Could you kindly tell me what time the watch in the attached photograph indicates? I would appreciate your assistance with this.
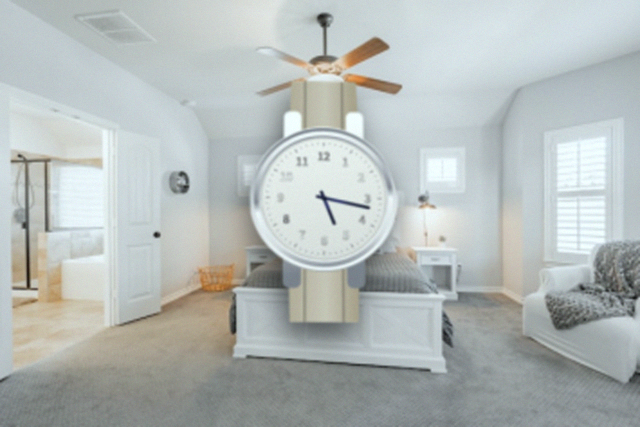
5:17
